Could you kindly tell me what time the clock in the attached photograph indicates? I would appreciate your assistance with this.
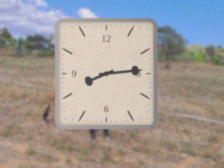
8:14
